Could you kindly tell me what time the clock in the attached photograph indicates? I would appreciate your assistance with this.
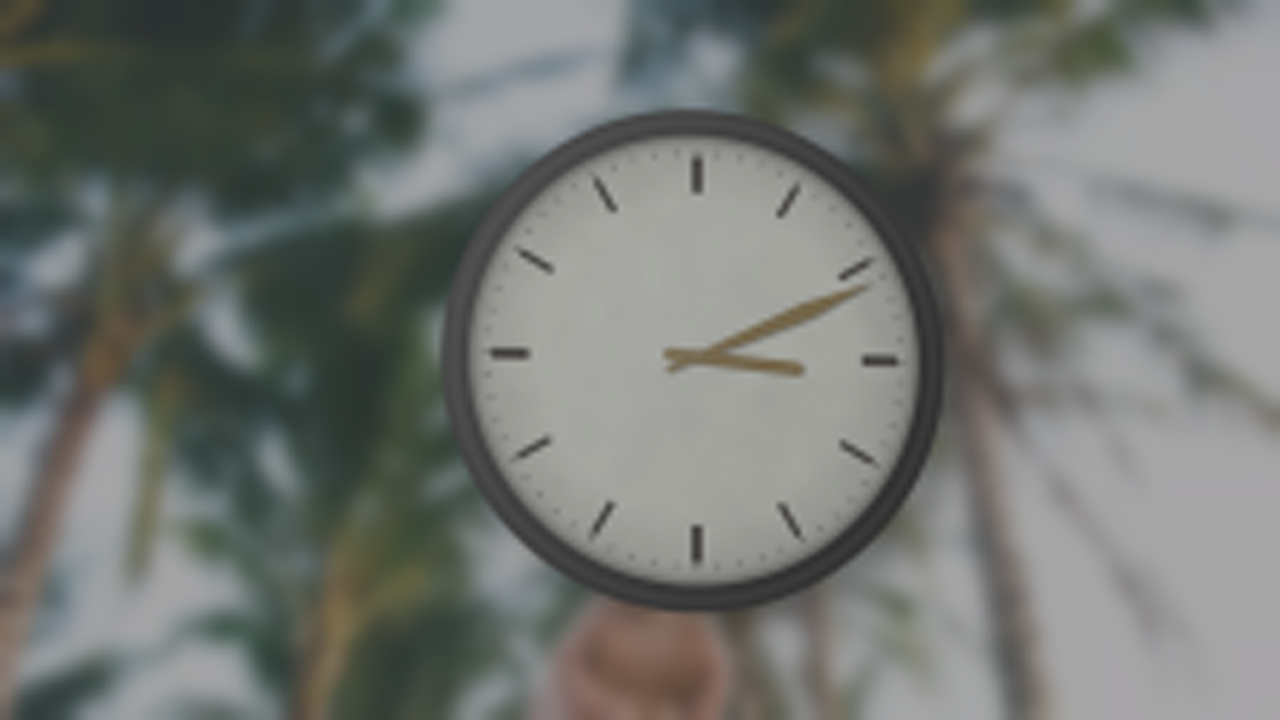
3:11
